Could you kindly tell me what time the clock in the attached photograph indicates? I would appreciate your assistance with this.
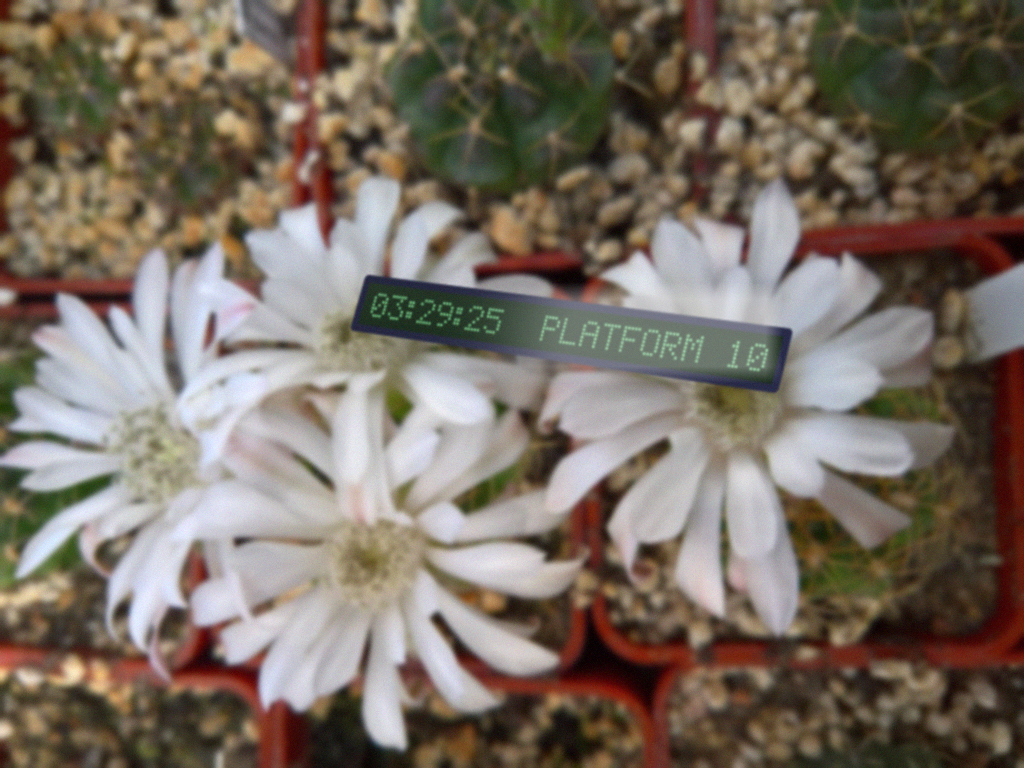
3:29:25
